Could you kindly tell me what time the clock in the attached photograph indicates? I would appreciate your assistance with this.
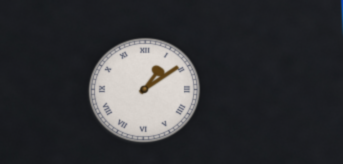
1:09
